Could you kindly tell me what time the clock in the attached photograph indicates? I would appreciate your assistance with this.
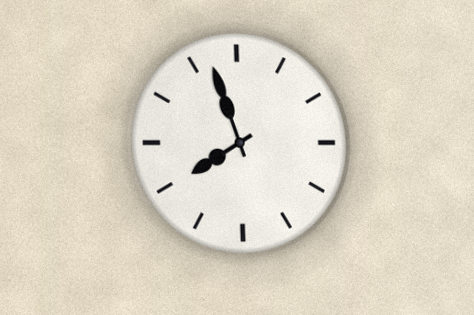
7:57
